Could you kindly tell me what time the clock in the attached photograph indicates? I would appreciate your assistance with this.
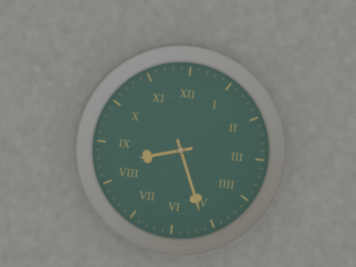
8:26
